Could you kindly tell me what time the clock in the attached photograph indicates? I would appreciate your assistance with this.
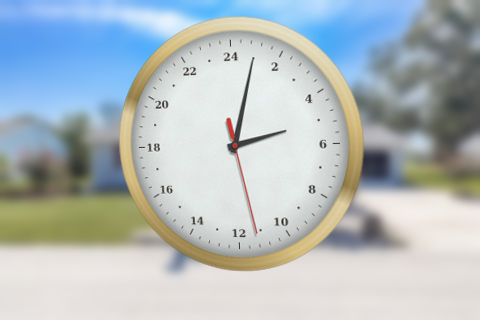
5:02:28
